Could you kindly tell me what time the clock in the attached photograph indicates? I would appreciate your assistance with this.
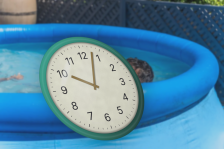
10:03
